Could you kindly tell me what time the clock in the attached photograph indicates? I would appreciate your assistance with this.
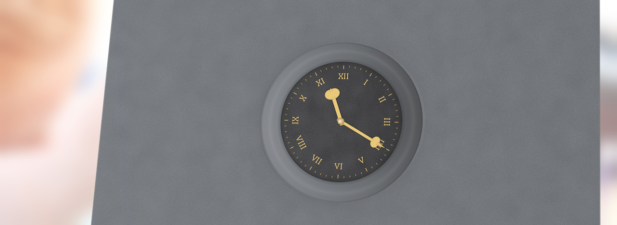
11:20
